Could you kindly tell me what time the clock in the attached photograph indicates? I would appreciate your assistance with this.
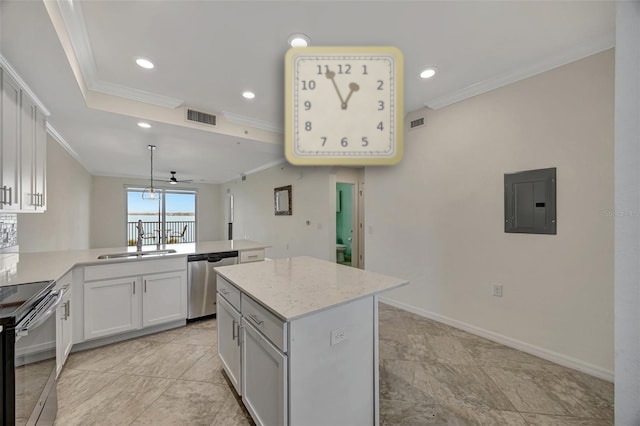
12:56
